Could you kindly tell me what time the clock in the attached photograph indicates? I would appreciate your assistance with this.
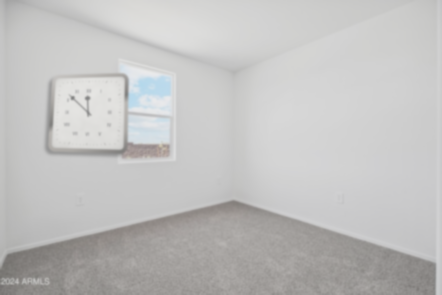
11:52
